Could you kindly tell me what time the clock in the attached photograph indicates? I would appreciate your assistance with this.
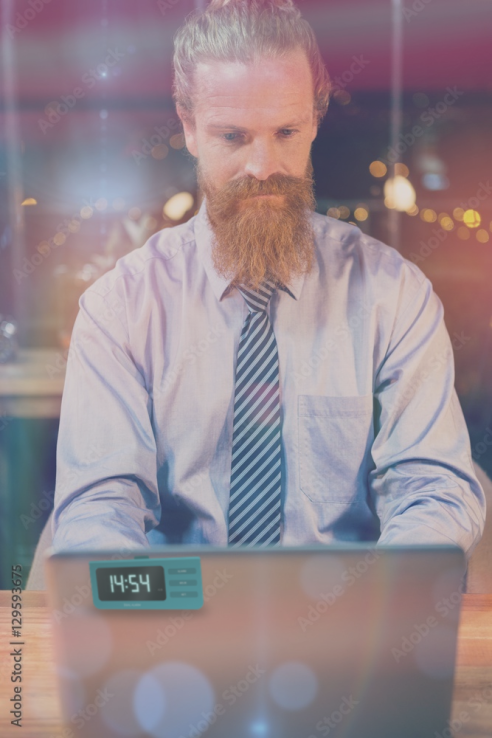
14:54
